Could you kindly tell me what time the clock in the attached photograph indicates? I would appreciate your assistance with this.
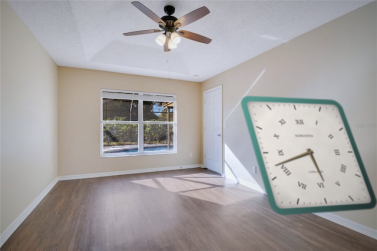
5:42
